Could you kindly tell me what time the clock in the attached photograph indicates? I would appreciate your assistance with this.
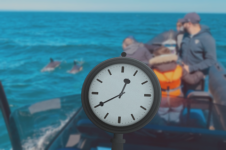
12:40
